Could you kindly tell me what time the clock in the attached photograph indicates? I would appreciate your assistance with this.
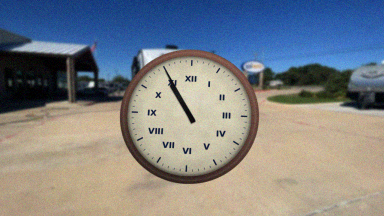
10:55
